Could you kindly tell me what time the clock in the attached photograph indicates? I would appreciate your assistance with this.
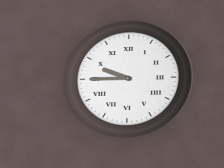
9:45
